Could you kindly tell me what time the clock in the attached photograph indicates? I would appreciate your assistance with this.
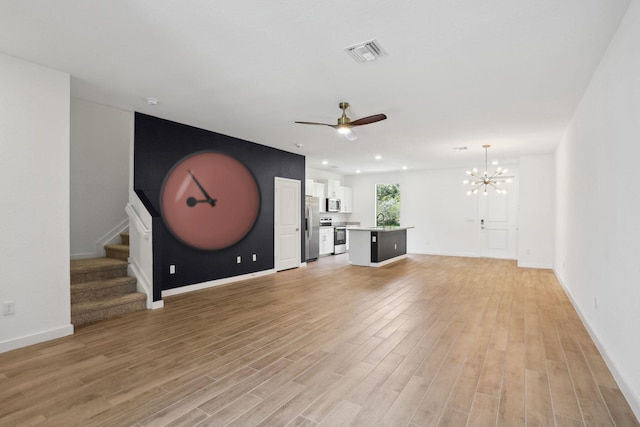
8:54
